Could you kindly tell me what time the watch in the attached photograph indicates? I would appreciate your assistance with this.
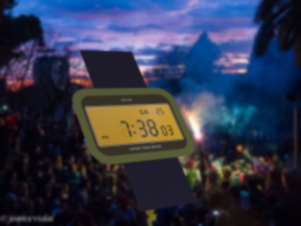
7:38:03
